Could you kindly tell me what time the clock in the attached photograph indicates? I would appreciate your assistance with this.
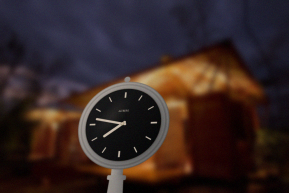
7:47
